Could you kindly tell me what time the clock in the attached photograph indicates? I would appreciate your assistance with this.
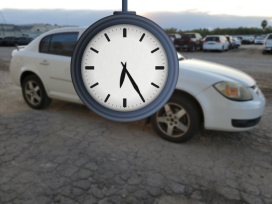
6:25
